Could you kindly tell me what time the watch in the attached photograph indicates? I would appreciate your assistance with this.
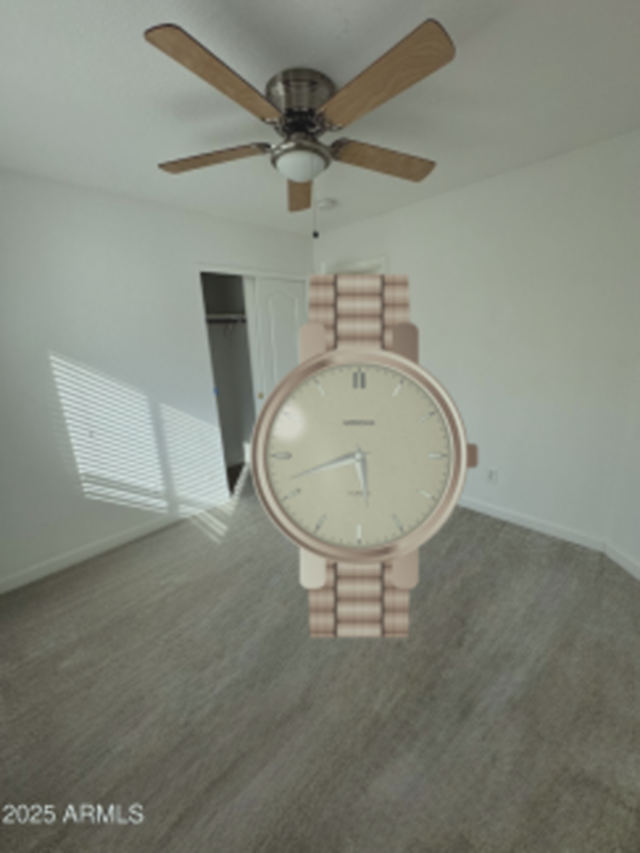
5:42
